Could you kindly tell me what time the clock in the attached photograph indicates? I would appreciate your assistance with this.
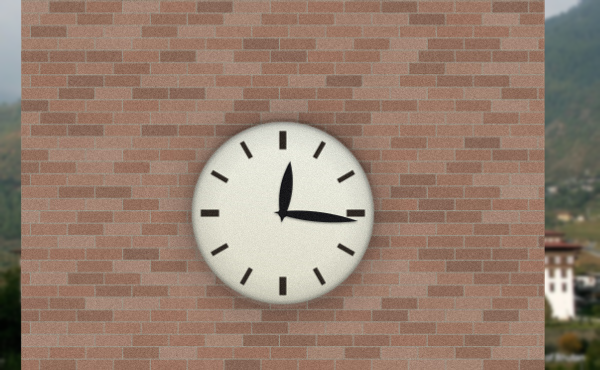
12:16
